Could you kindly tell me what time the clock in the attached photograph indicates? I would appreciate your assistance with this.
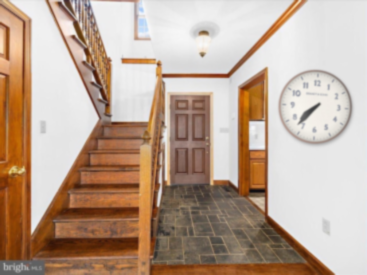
7:37
